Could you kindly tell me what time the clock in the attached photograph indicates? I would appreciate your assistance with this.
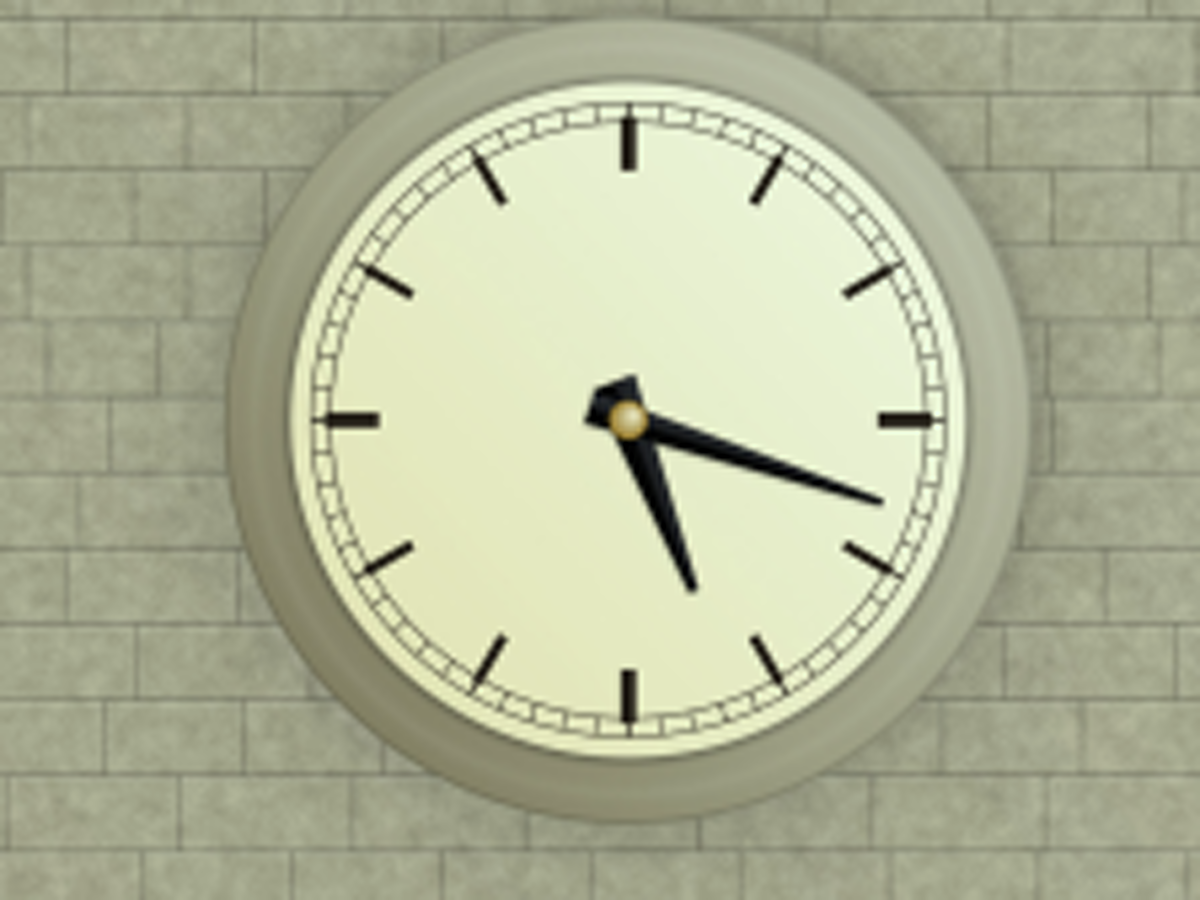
5:18
